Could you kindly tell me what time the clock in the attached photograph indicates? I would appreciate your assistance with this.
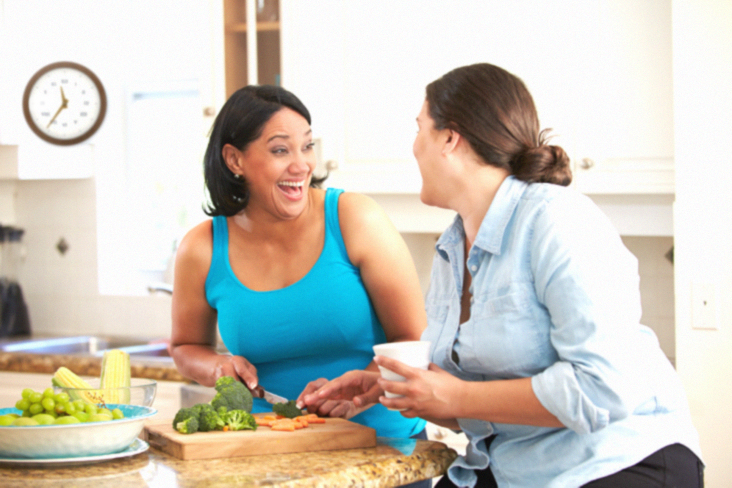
11:36
